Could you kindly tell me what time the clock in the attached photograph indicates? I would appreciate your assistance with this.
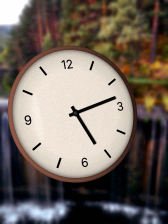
5:13
